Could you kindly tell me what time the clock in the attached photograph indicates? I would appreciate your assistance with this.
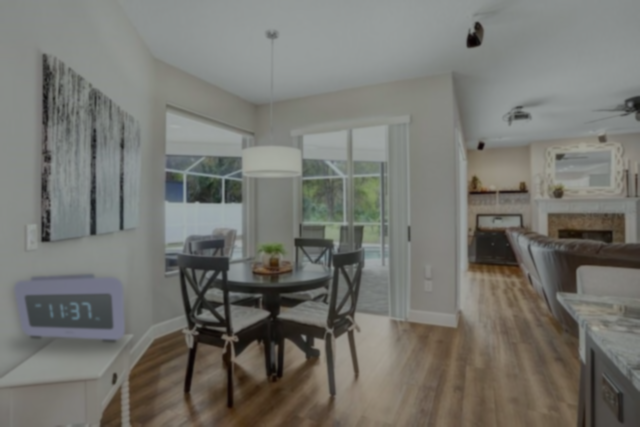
11:37
